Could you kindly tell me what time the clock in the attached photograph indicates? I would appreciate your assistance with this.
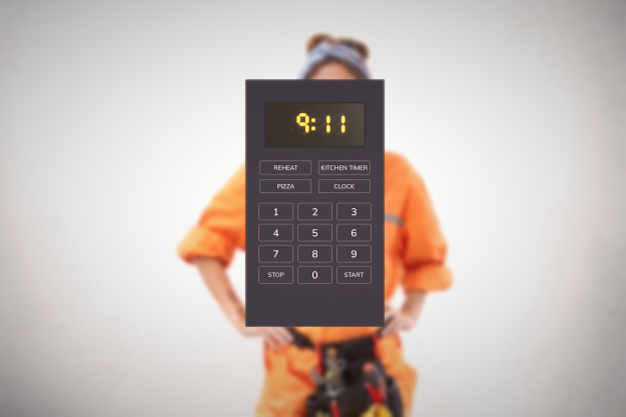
9:11
